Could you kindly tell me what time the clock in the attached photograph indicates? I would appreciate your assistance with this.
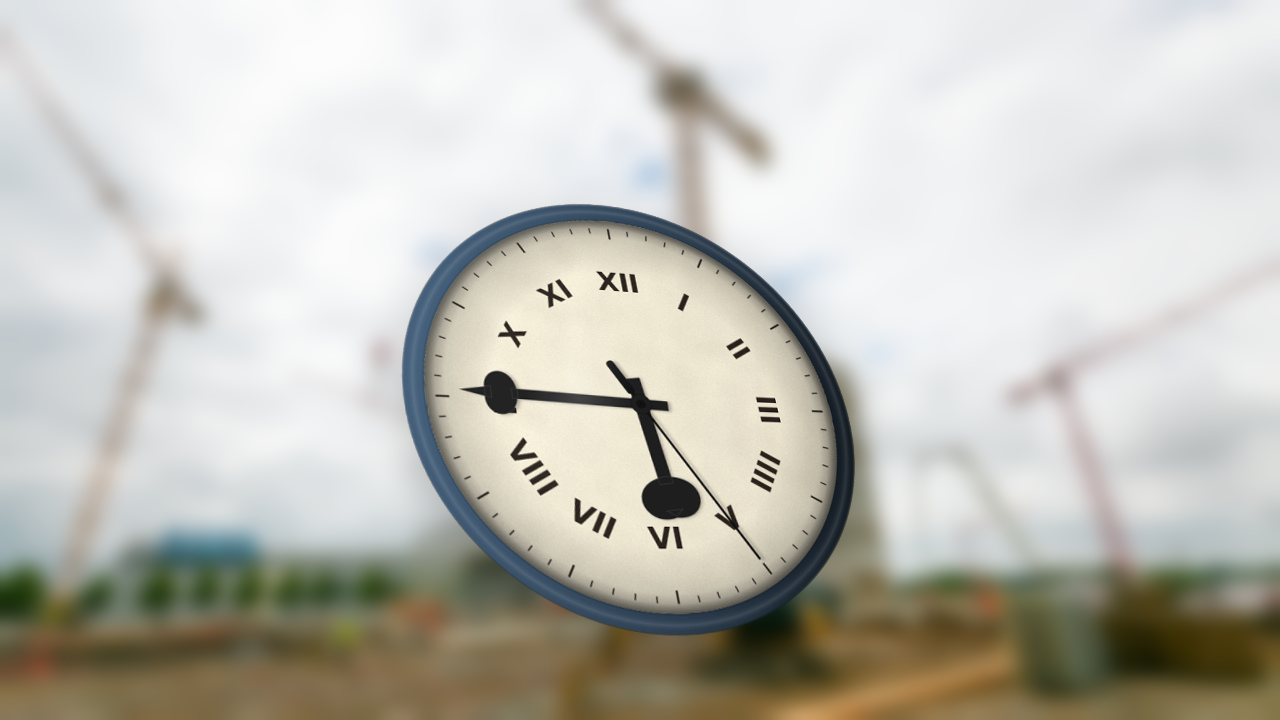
5:45:25
